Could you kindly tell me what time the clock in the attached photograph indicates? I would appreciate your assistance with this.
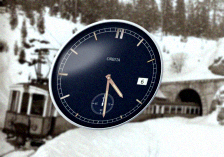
4:29
